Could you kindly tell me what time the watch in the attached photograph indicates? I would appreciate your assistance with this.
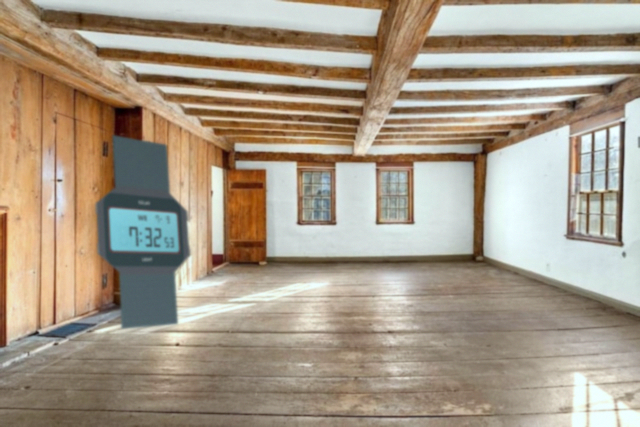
7:32
